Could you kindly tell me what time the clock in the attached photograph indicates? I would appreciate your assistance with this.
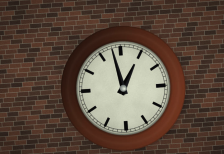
12:58
